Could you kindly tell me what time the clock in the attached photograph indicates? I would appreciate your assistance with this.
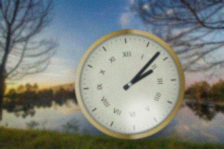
2:08
